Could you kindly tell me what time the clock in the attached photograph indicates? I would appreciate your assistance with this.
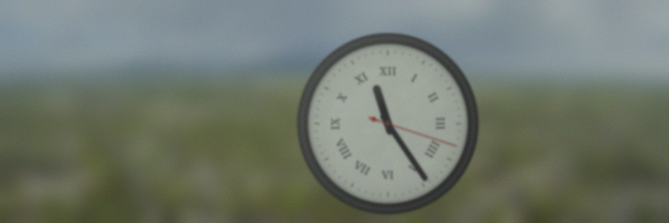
11:24:18
